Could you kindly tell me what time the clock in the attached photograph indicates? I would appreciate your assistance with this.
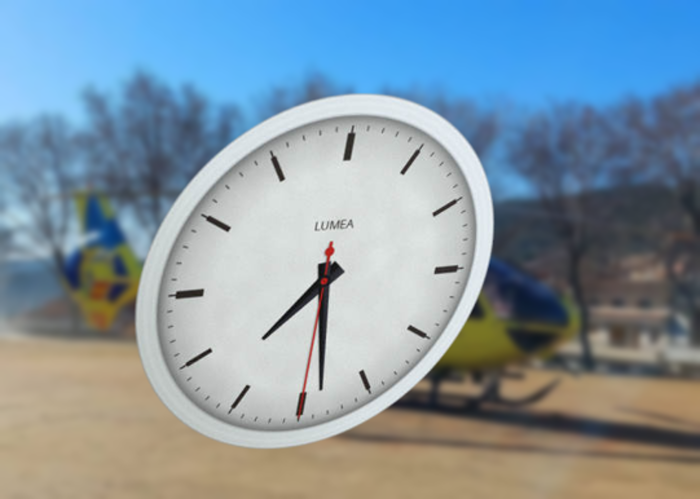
7:28:30
